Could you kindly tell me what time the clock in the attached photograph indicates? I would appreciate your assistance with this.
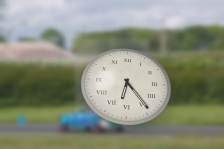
6:24
